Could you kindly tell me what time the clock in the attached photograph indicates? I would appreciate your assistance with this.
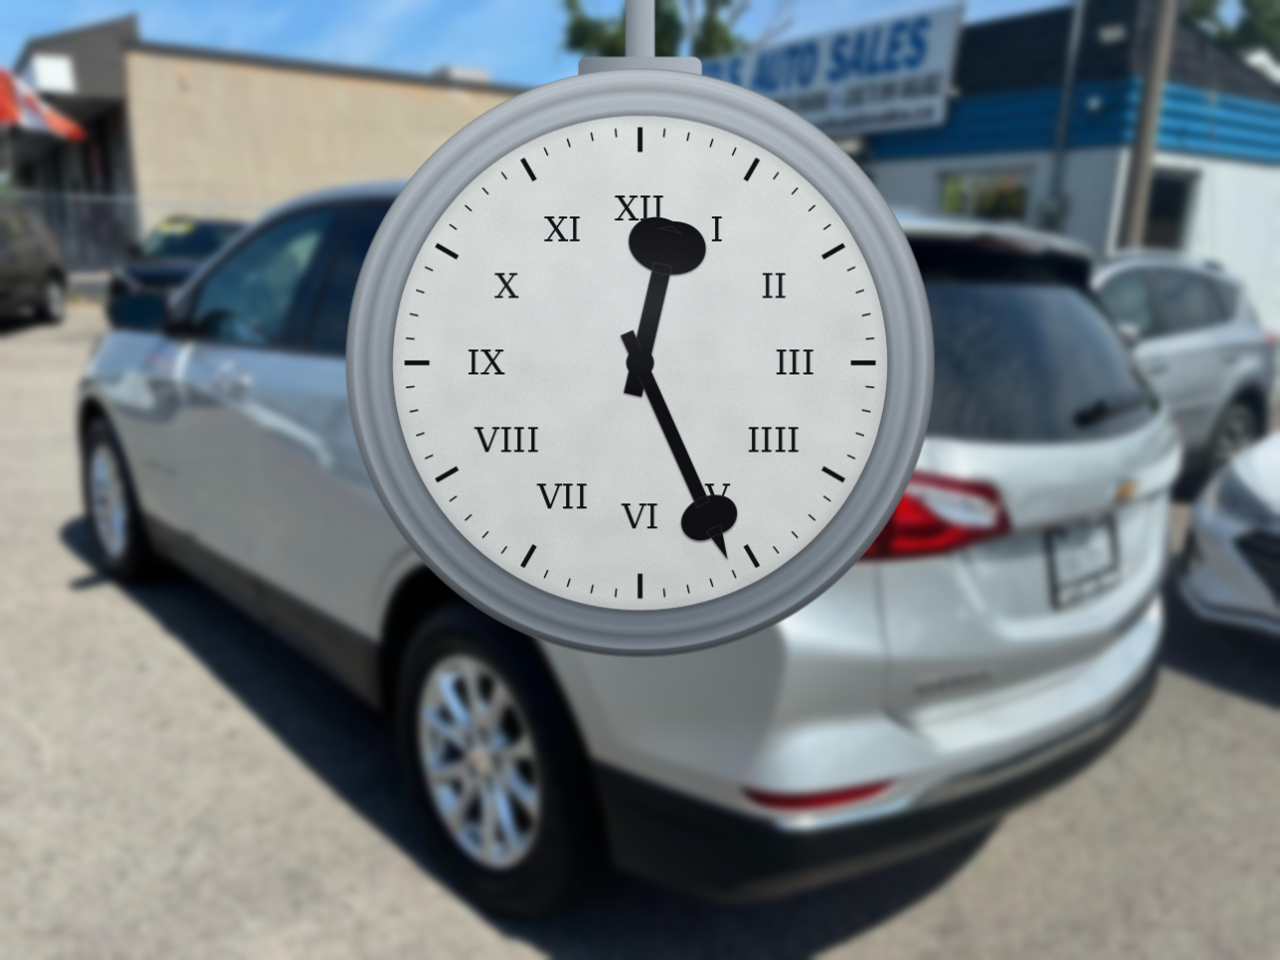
12:26
